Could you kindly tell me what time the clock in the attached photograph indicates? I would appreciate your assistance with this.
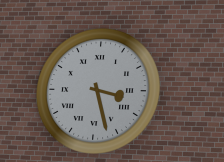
3:27
